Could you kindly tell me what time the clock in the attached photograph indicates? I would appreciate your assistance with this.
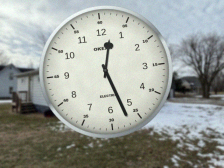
12:27
